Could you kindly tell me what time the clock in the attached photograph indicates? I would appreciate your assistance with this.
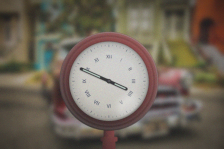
3:49
